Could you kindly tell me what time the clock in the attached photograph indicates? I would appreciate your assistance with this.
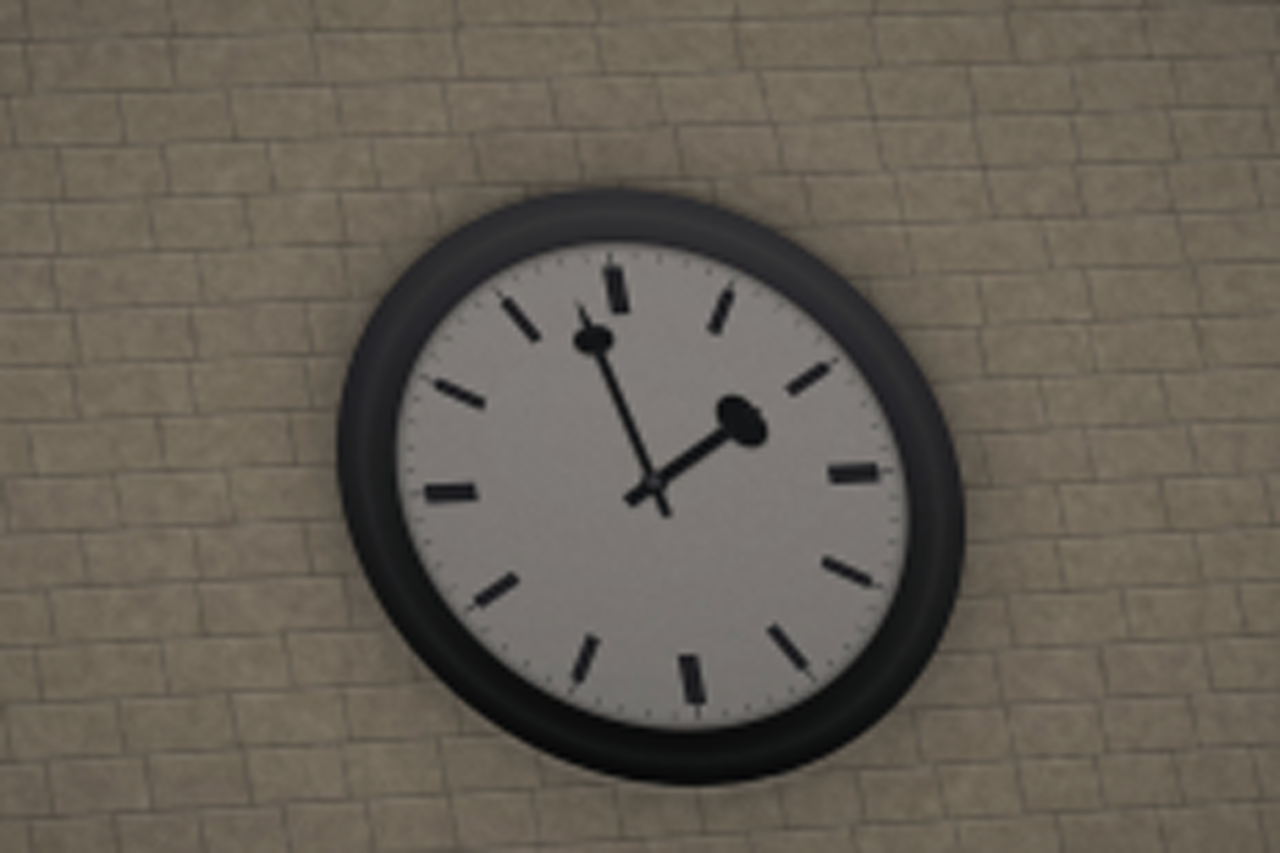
1:58
